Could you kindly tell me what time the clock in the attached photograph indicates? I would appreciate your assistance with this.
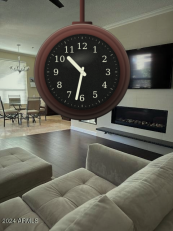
10:32
